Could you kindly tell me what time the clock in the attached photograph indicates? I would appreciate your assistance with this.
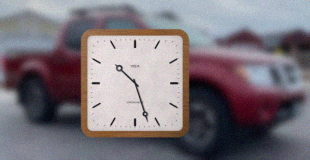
10:27
